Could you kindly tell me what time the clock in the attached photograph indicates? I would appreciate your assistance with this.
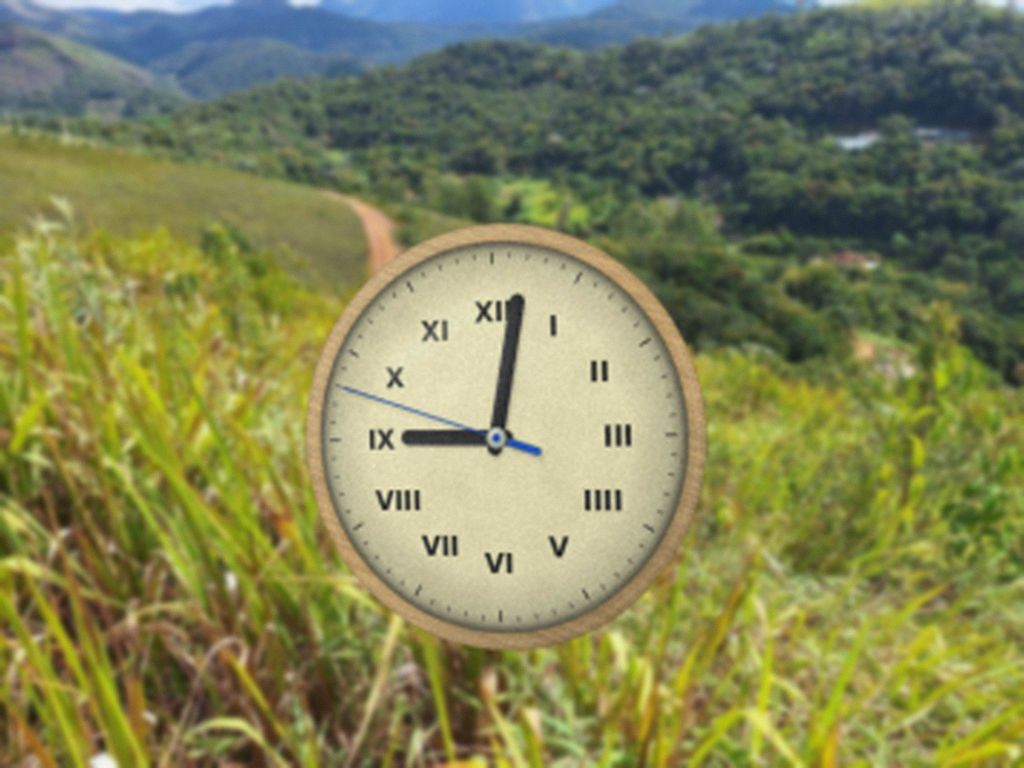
9:01:48
